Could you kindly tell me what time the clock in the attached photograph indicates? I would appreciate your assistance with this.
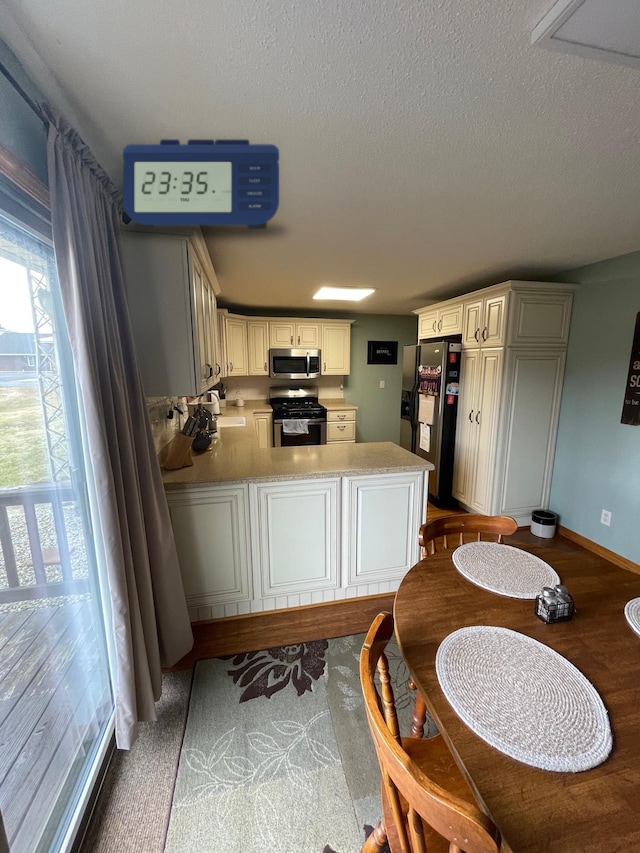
23:35
